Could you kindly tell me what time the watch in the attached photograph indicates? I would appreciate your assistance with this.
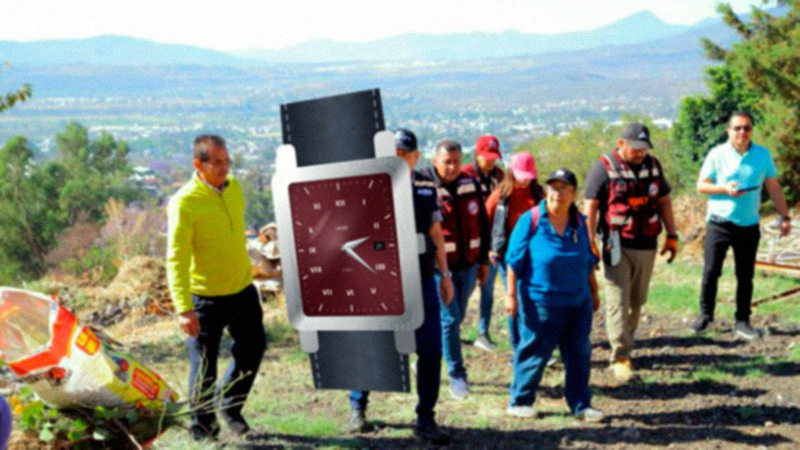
2:22
